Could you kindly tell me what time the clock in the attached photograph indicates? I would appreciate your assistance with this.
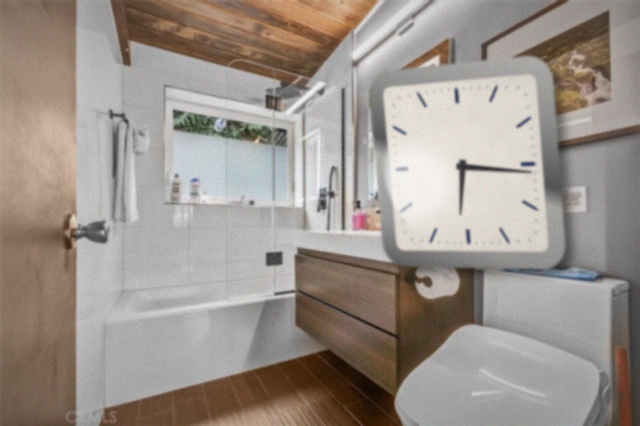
6:16
